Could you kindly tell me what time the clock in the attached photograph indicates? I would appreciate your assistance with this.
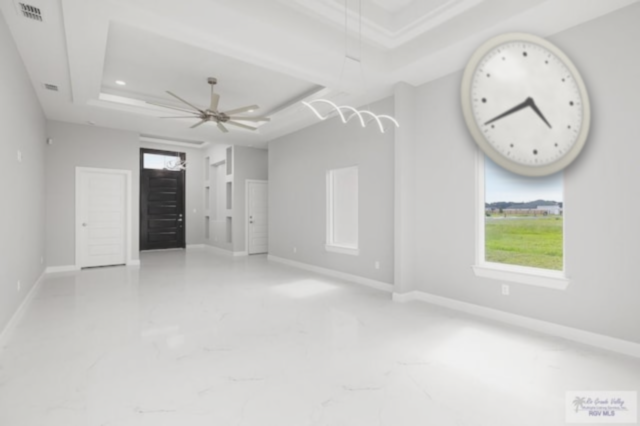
4:41
